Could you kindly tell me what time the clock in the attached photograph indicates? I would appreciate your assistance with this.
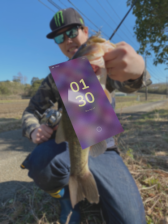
1:30
